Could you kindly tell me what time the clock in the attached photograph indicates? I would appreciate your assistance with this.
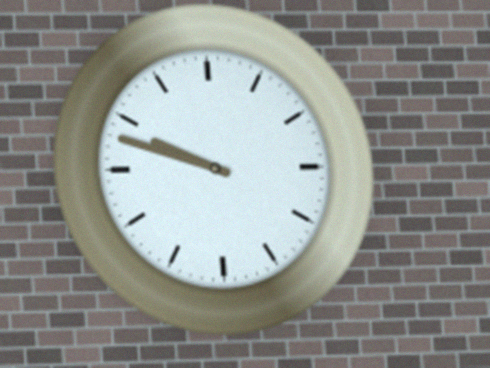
9:48
